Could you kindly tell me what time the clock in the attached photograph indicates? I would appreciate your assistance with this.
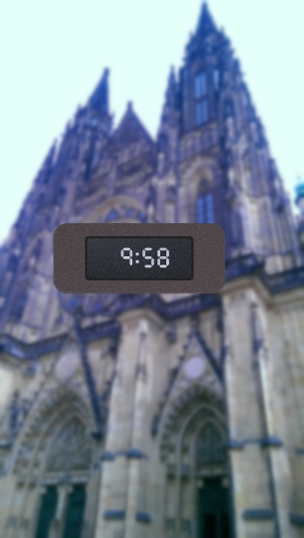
9:58
